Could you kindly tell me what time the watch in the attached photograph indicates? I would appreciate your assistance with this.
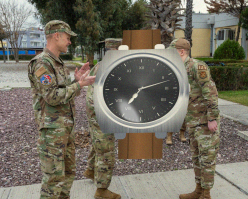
7:12
